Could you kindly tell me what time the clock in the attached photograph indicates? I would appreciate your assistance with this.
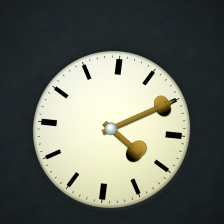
4:10
